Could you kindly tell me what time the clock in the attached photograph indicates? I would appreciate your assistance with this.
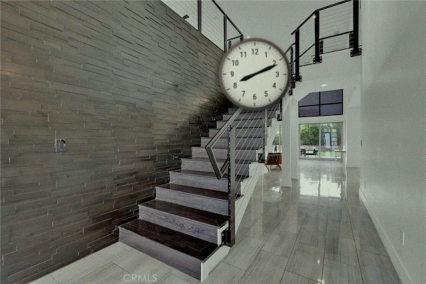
8:11
